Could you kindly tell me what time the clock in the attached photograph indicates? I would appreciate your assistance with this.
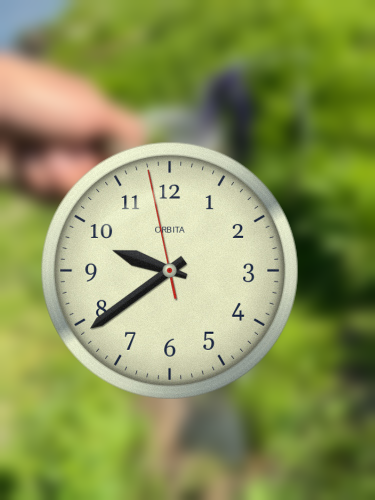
9:38:58
